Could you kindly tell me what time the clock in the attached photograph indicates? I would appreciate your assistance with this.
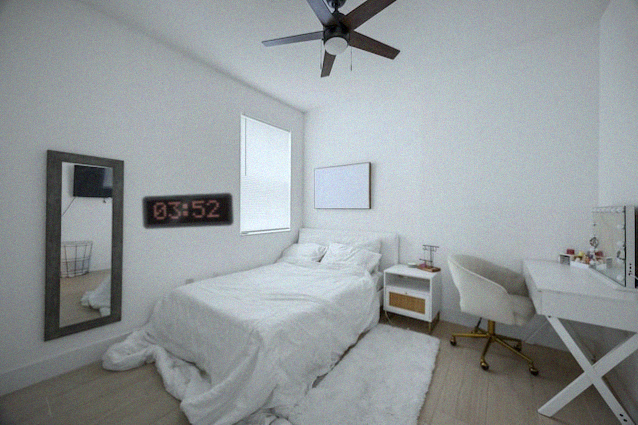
3:52
